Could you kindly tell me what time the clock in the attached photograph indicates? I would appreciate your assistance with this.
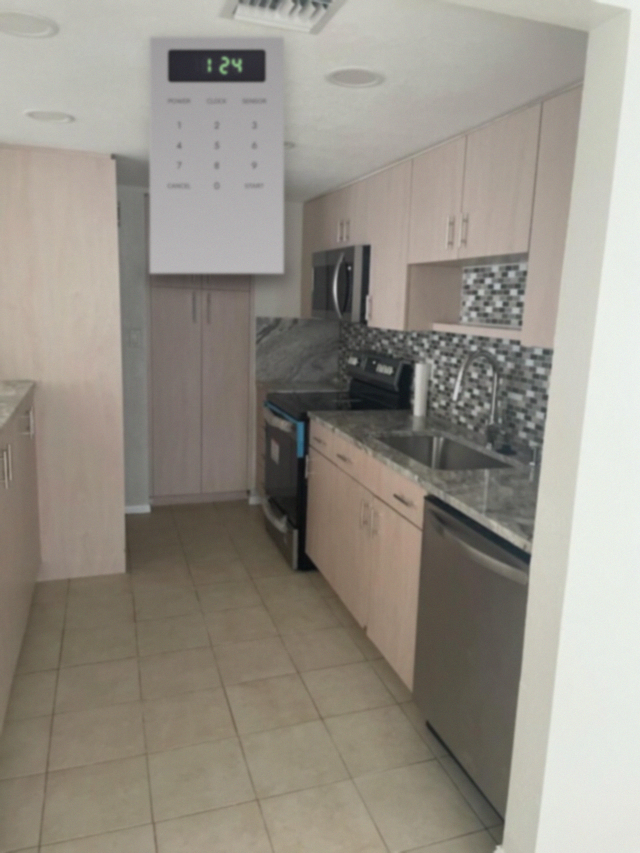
1:24
